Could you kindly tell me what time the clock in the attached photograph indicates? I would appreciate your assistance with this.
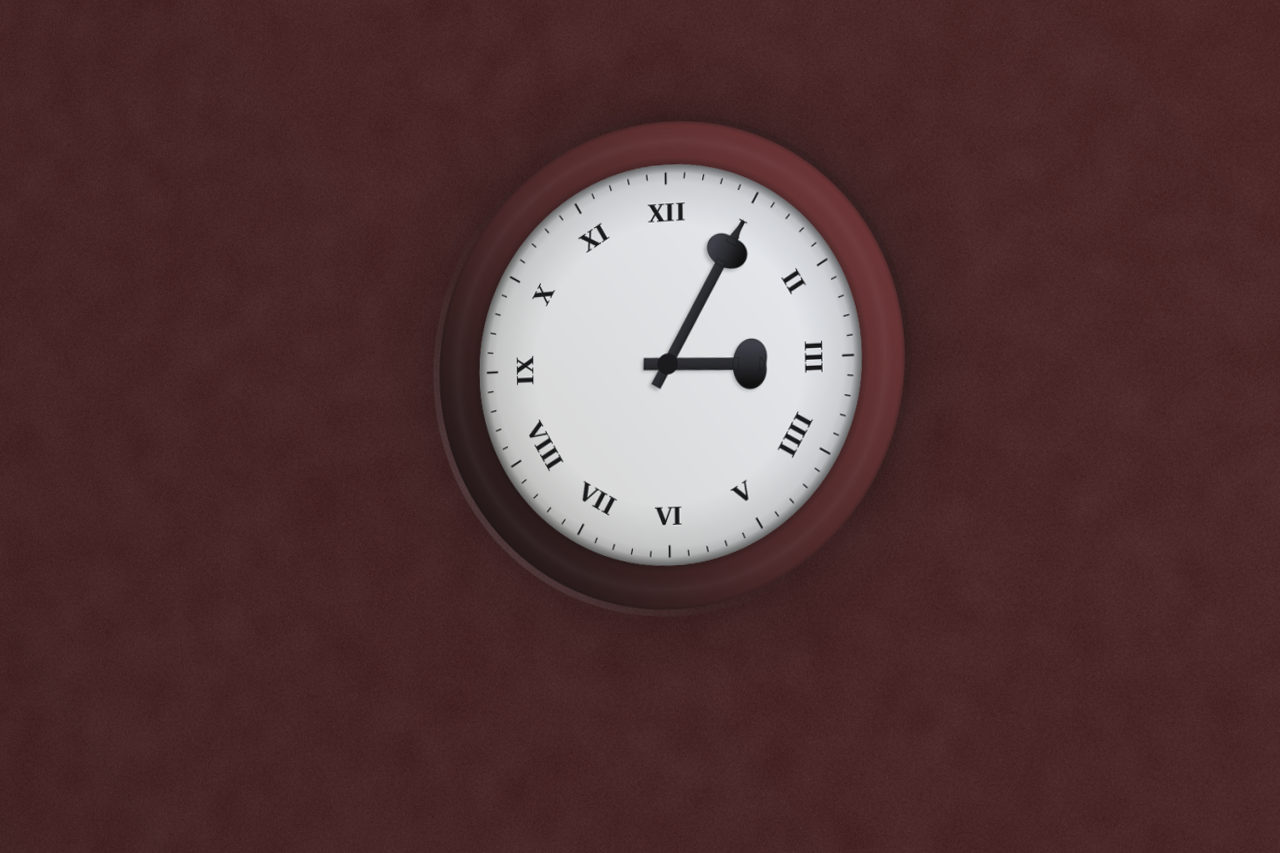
3:05
